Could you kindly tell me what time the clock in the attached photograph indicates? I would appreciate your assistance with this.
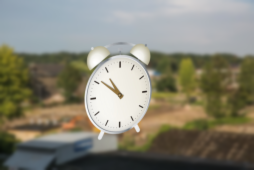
10:51
